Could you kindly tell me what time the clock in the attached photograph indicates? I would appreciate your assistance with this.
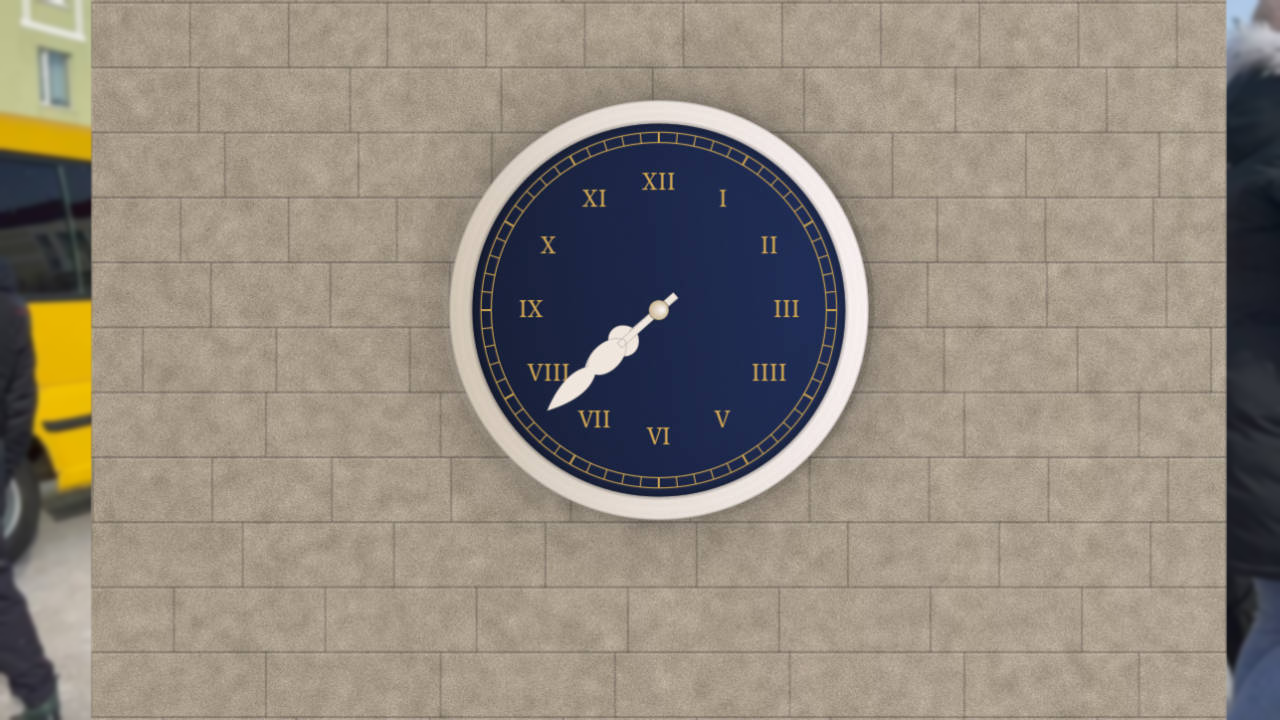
7:38
